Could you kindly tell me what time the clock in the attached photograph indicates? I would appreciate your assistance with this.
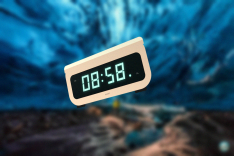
8:58
